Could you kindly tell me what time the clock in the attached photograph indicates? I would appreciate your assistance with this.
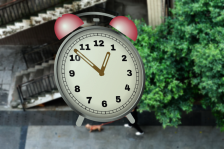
12:52
